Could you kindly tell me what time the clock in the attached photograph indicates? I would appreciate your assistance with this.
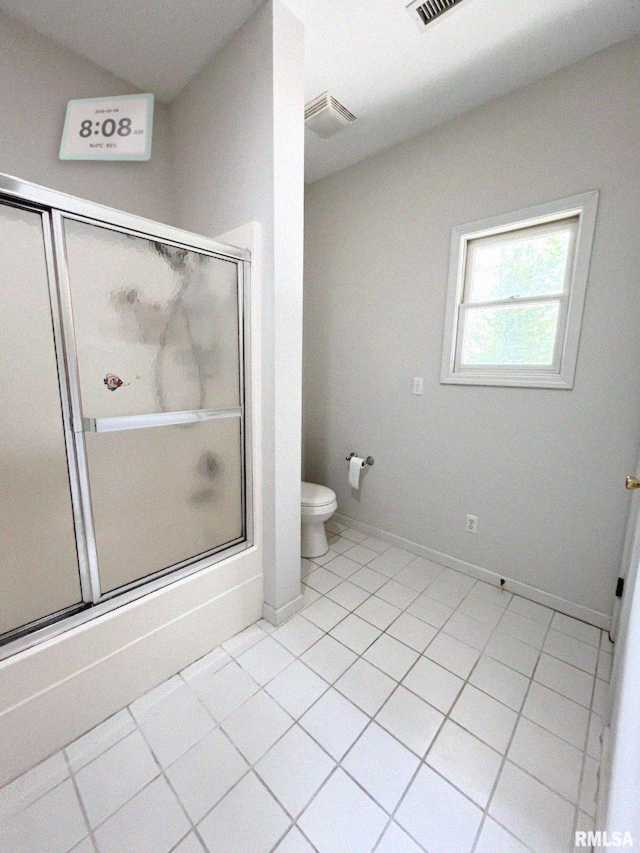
8:08
